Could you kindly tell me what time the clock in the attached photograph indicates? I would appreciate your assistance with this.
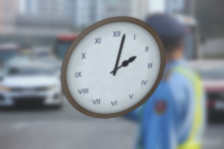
2:02
